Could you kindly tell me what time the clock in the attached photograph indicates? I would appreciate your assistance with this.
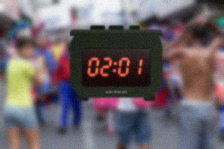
2:01
